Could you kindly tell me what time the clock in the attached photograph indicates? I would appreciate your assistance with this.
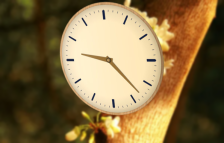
9:23
